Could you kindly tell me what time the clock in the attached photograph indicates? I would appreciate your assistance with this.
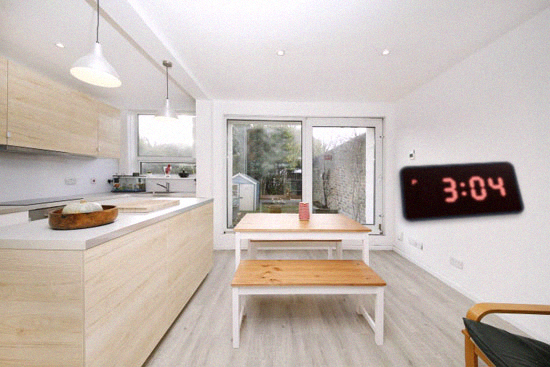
3:04
